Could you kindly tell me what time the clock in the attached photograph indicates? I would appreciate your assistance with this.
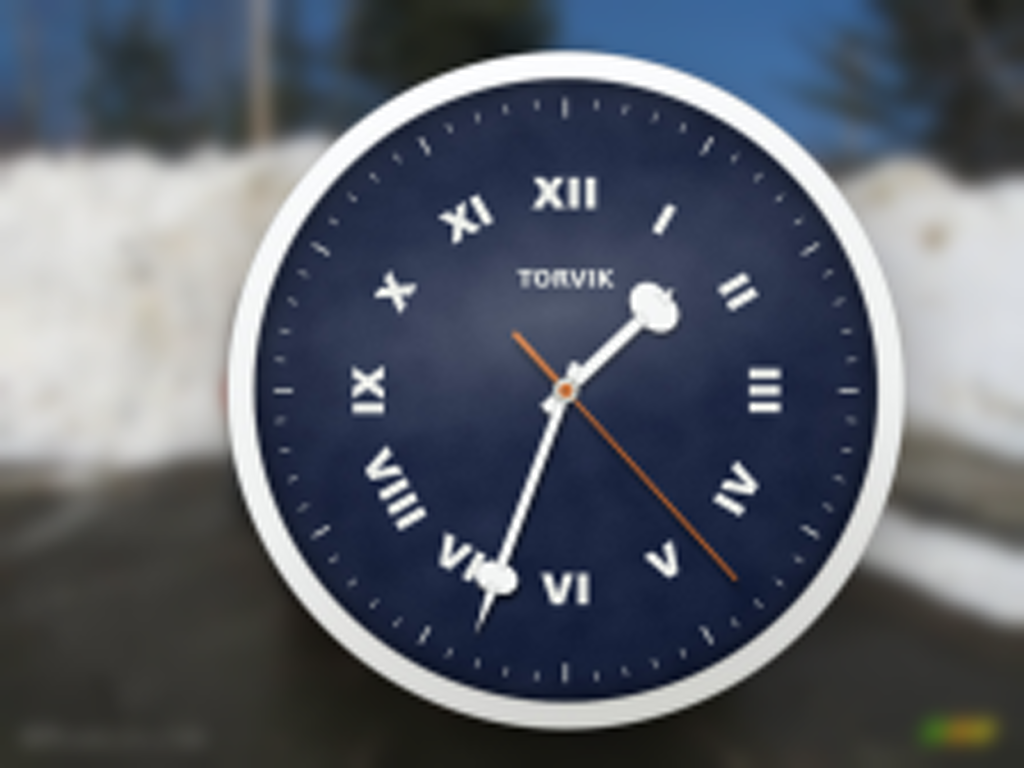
1:33:23
